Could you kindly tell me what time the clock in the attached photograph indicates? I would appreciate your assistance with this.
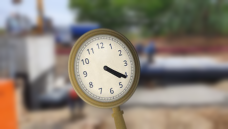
4:21
